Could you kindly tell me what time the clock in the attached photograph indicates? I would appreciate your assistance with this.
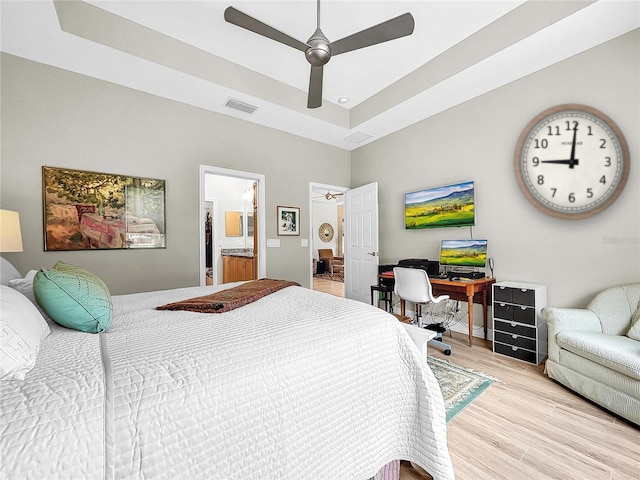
9:01
